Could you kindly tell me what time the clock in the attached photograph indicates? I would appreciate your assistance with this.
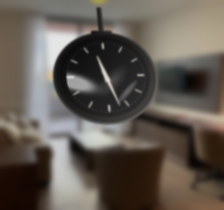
11:27
